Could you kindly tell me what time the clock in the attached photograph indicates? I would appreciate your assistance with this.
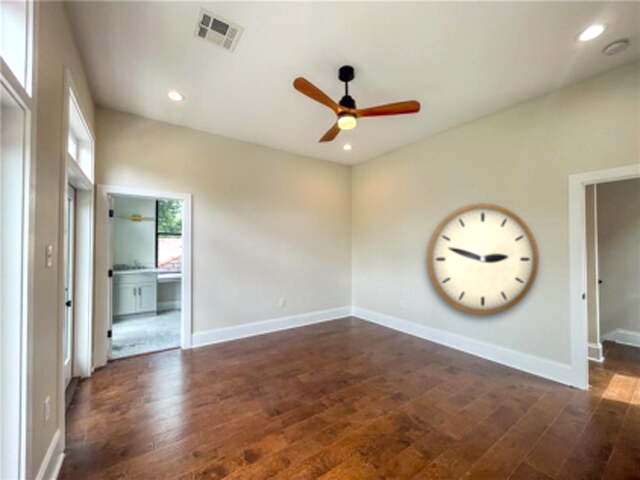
2:48
